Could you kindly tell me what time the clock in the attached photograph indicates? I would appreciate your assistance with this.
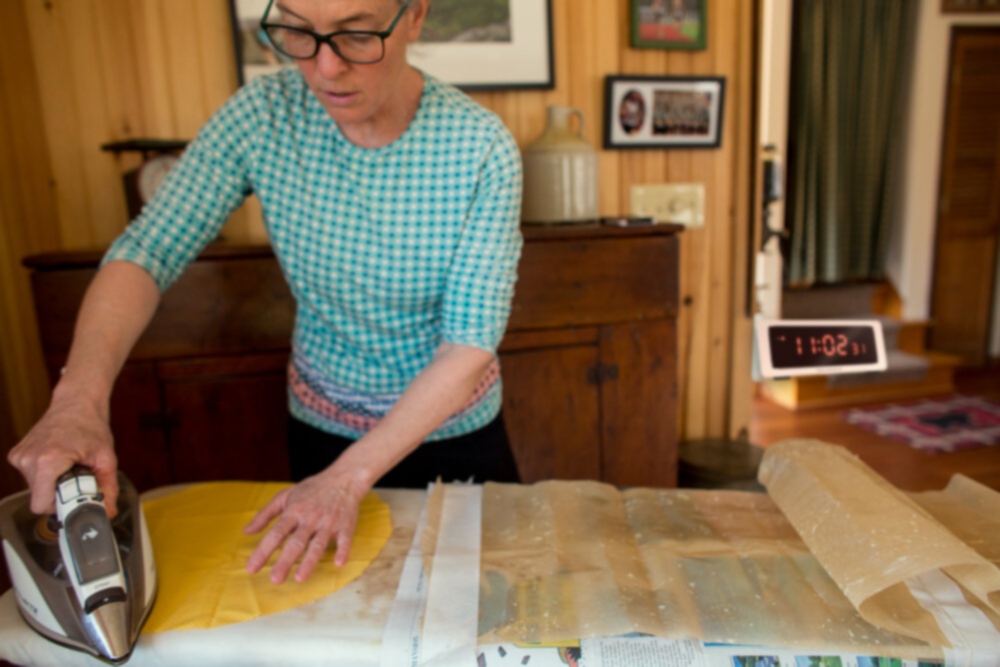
11:02
